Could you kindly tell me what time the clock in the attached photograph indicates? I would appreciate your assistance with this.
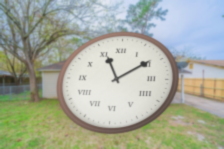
11:09
